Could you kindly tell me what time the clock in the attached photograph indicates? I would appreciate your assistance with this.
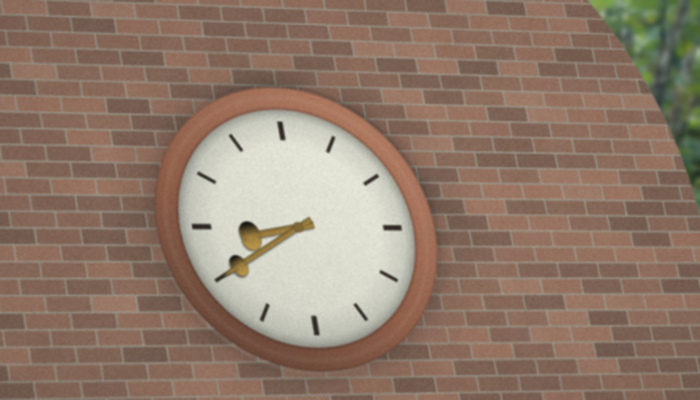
8:40
